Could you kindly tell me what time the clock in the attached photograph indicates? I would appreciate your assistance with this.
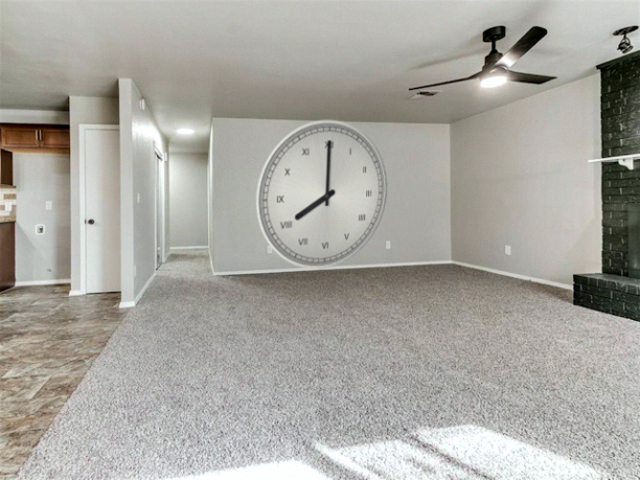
8:00
